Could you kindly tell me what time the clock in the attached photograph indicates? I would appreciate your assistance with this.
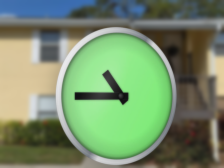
10:45
